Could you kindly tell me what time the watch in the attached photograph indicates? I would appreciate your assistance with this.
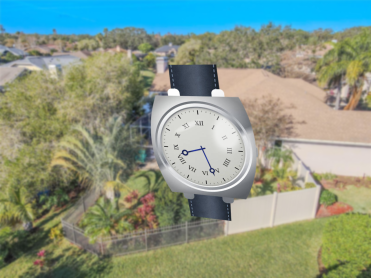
8:27
